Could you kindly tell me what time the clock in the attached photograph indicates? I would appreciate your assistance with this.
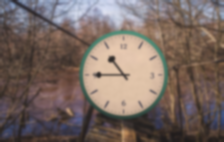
10:45
